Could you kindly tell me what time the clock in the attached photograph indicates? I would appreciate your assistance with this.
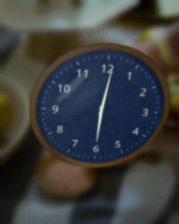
6:01
